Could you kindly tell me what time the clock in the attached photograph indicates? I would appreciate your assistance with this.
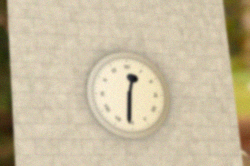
12:31
